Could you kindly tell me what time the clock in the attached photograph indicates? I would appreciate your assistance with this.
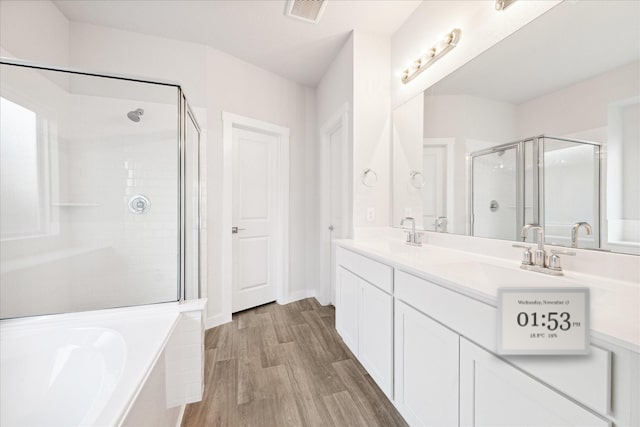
1:53
